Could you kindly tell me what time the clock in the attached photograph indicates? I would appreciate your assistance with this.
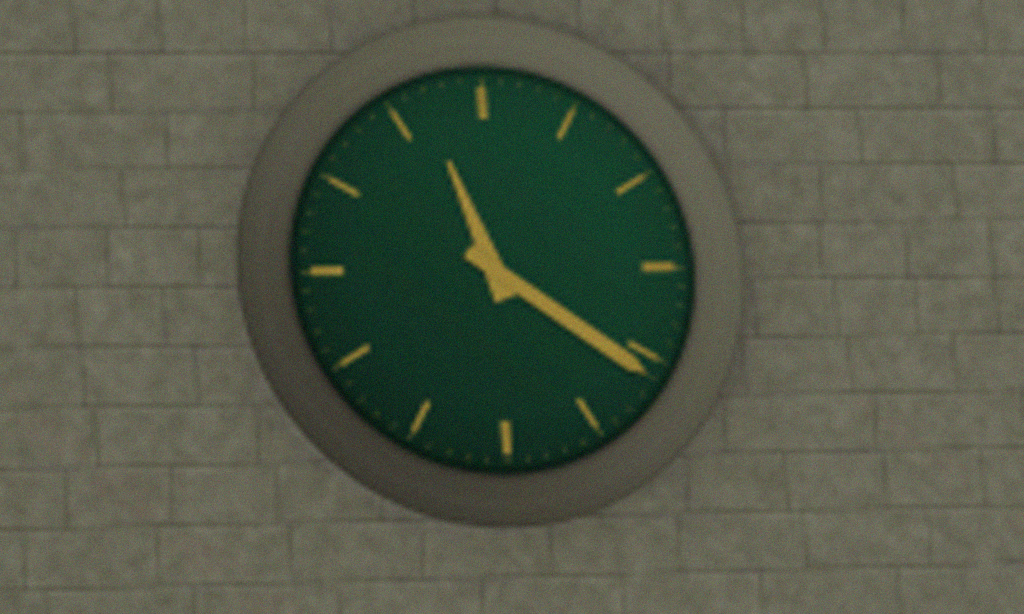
11:21
